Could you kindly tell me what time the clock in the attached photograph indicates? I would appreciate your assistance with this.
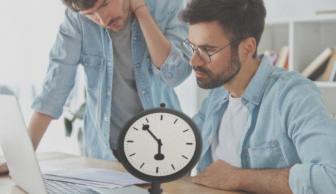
5:53
